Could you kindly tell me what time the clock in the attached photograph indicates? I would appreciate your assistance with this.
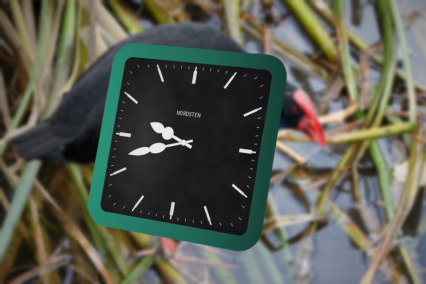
9:42
